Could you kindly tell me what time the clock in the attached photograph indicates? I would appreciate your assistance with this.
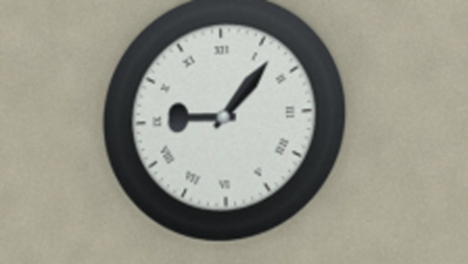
9:07
